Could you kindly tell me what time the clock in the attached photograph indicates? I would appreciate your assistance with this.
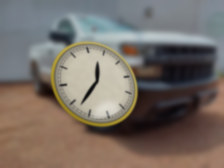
12:38
